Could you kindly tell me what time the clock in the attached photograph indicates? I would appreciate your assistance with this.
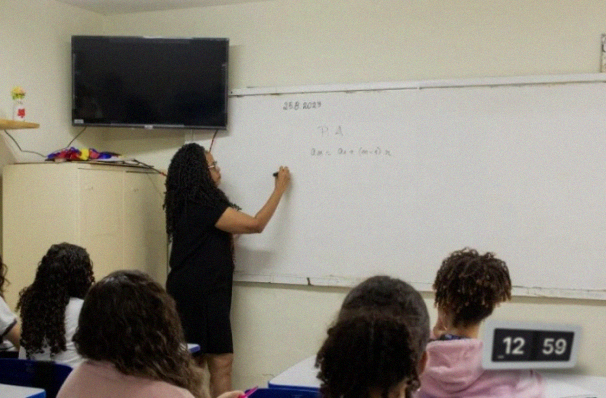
12:59
